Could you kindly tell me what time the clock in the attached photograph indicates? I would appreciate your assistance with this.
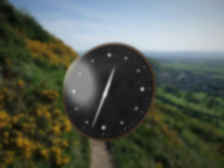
12:33
